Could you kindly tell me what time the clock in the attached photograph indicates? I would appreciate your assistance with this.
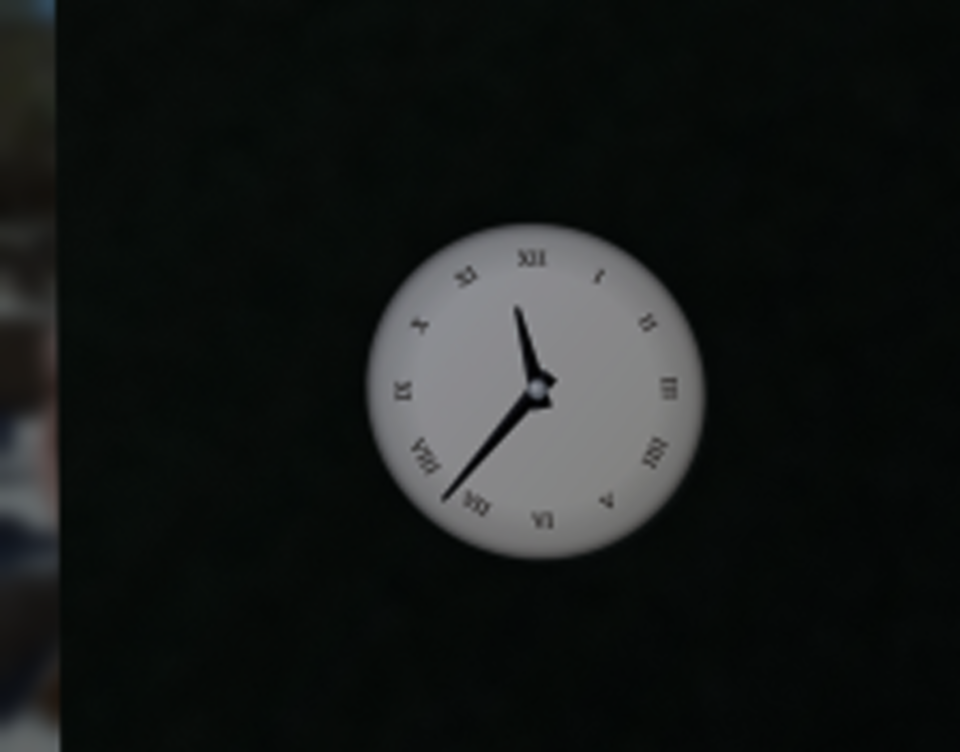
11:37
